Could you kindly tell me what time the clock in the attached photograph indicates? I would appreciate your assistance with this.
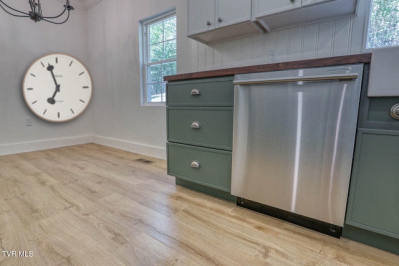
6:57
